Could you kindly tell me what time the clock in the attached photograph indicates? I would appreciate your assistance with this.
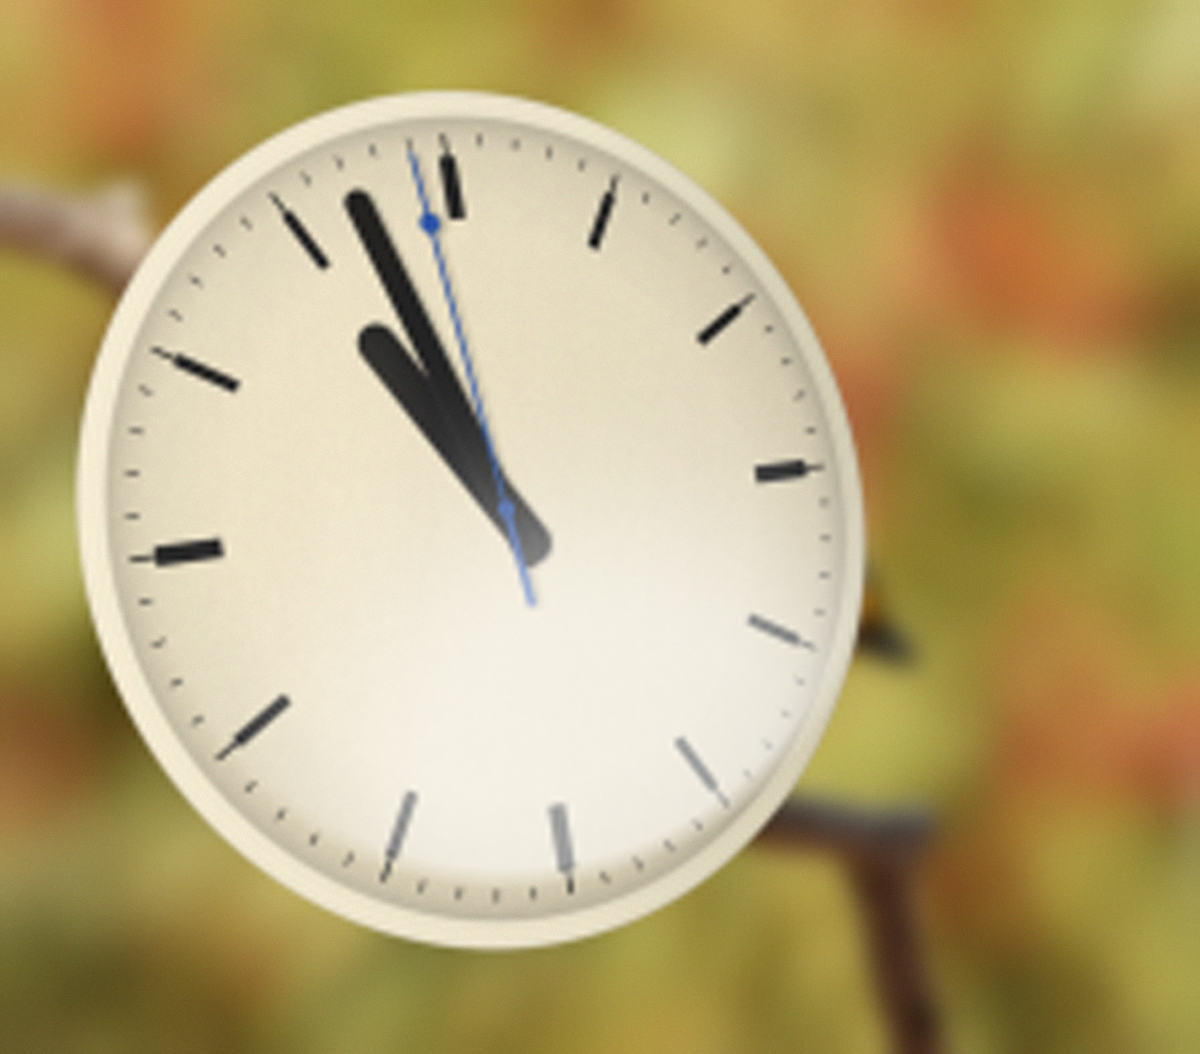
10:56:59
